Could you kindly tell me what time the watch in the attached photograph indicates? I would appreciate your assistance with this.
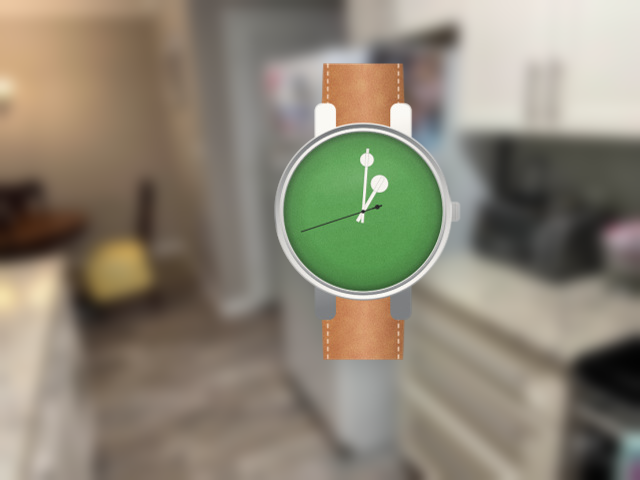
1:00:42
